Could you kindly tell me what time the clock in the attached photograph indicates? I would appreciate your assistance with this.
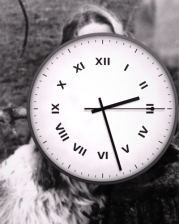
2:27:15
